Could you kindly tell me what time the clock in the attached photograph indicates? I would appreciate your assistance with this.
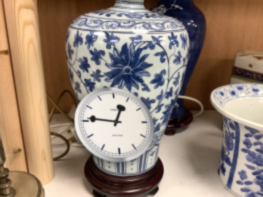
12:46
